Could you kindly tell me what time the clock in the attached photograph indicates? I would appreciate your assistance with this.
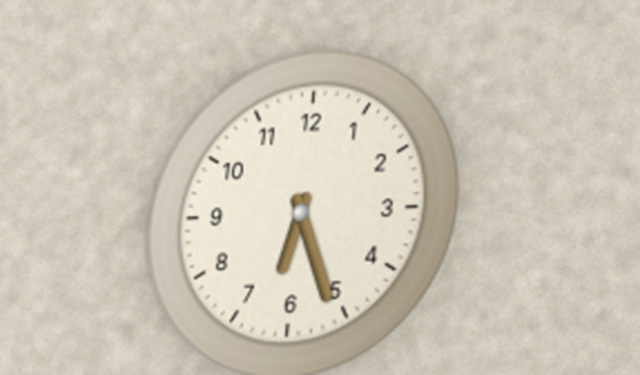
6:26
